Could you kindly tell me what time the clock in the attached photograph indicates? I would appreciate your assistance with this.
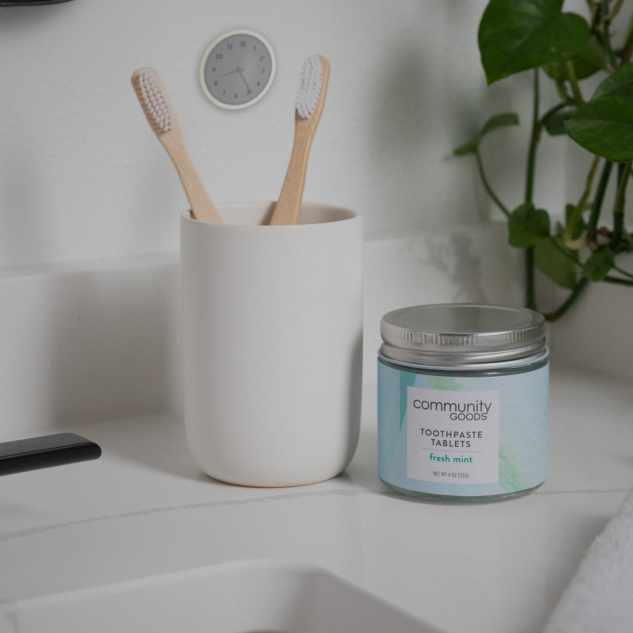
8:24
